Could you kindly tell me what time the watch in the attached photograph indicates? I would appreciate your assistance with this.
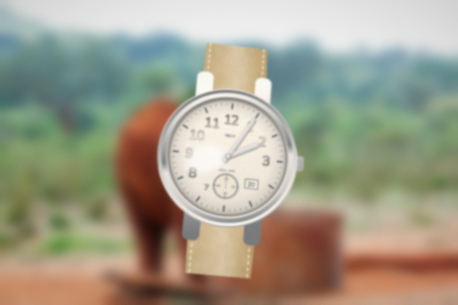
2:05
